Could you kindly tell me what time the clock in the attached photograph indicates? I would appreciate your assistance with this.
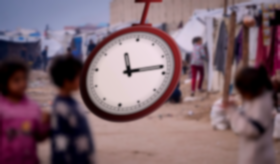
11:13
